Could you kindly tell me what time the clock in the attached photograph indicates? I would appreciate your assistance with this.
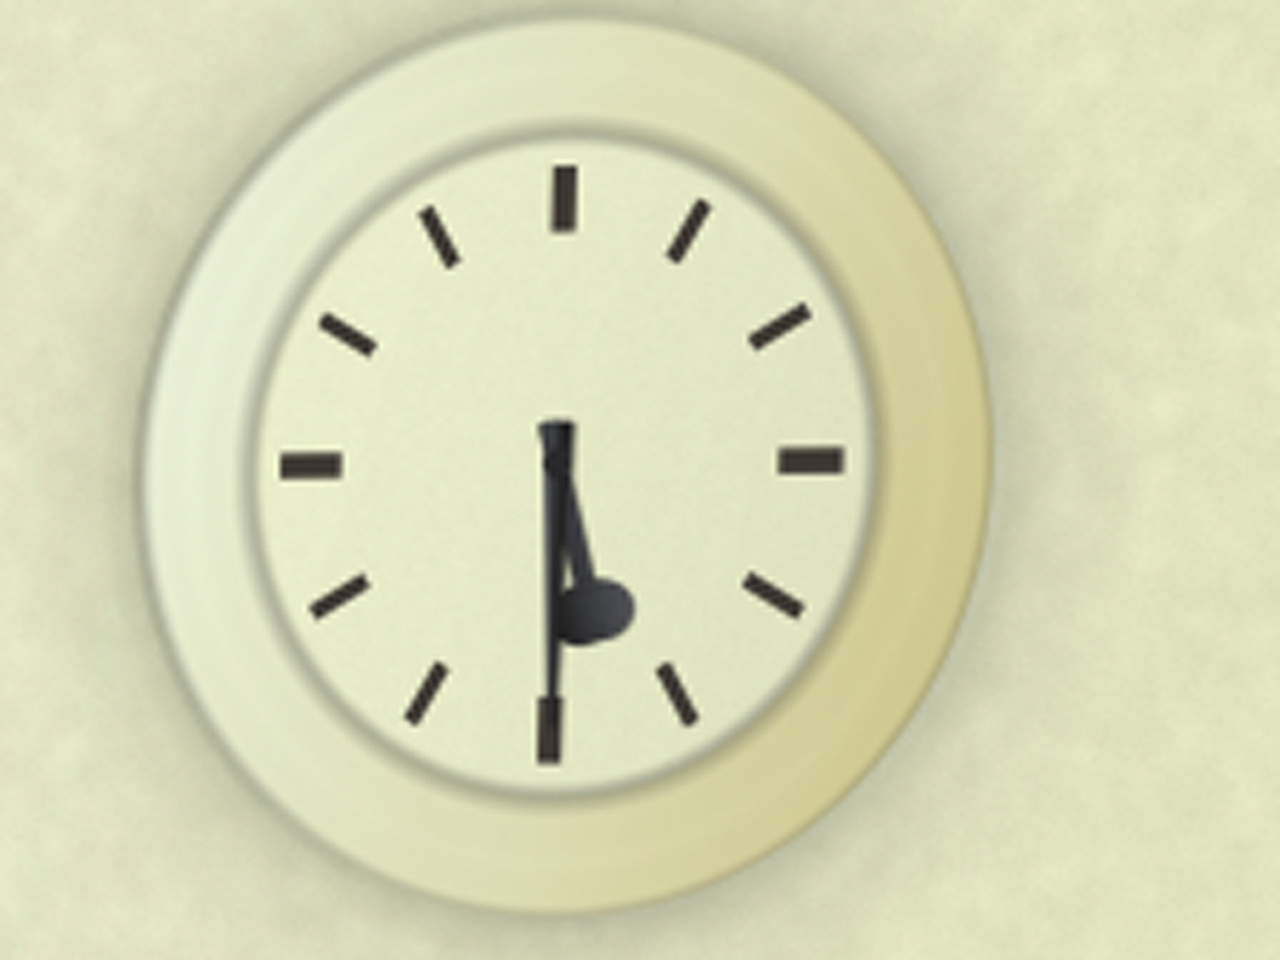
5:30
